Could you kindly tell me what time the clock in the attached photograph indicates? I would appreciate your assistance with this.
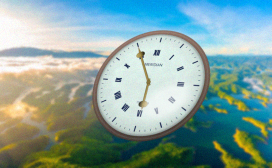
5:55
